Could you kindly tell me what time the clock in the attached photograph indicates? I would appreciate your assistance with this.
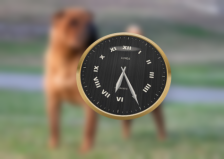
6:25
